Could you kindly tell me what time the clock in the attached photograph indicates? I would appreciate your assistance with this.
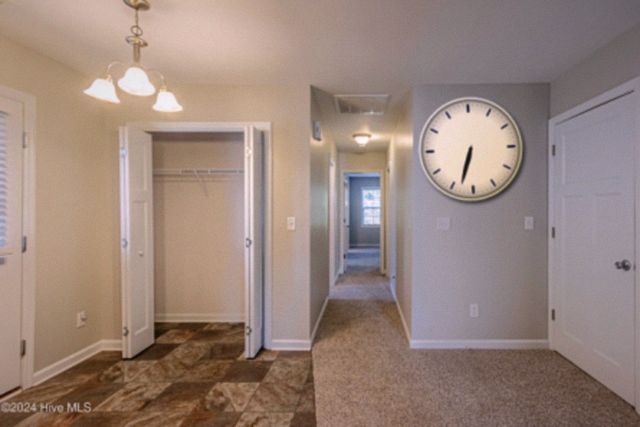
6:33
